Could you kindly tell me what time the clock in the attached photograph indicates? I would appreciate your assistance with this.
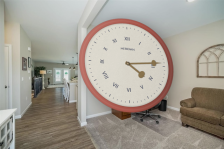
4:14
